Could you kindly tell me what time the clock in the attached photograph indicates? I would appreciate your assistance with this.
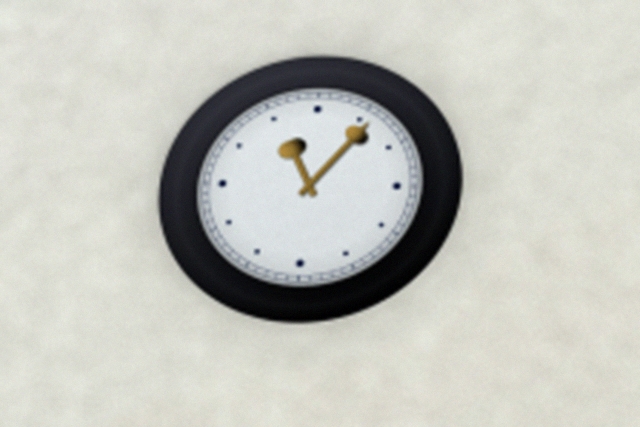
11:06
